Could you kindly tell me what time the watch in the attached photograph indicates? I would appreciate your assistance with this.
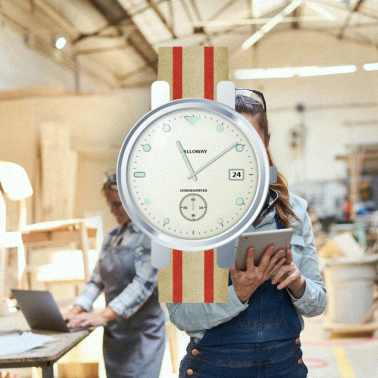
11:09
